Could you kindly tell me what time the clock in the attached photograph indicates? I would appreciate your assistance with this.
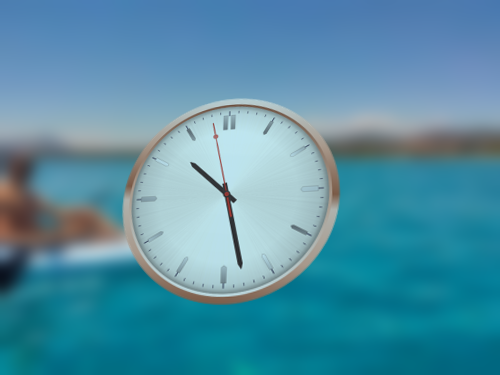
10:27:58
